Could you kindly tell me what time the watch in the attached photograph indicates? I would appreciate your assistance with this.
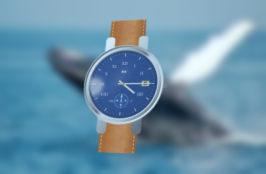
4:15
